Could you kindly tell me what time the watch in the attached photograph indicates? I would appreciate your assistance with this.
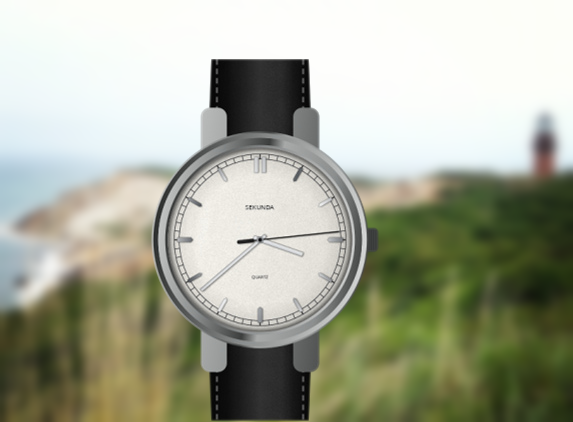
3:38:14
